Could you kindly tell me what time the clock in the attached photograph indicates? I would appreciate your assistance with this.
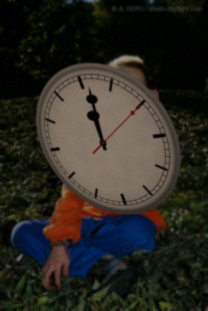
12:01:10
